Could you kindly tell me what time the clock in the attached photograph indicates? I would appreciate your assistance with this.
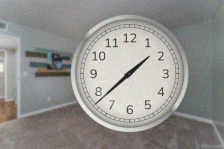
1:38
